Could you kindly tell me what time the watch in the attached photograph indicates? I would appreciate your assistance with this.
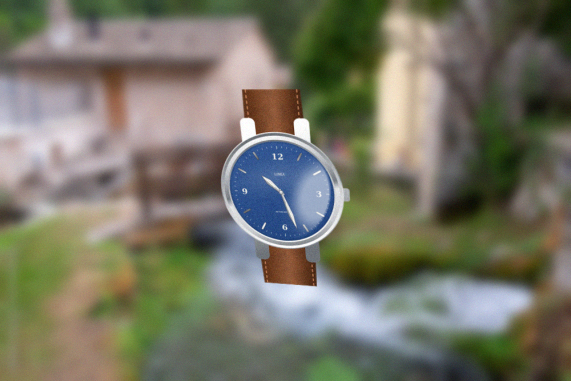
10:27
